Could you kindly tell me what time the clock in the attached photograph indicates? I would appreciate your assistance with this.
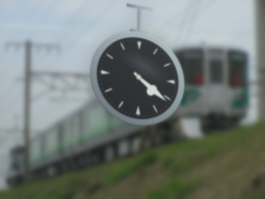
4:21
